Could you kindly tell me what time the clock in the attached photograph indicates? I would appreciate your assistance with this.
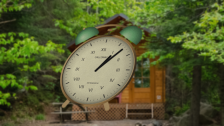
1:07
